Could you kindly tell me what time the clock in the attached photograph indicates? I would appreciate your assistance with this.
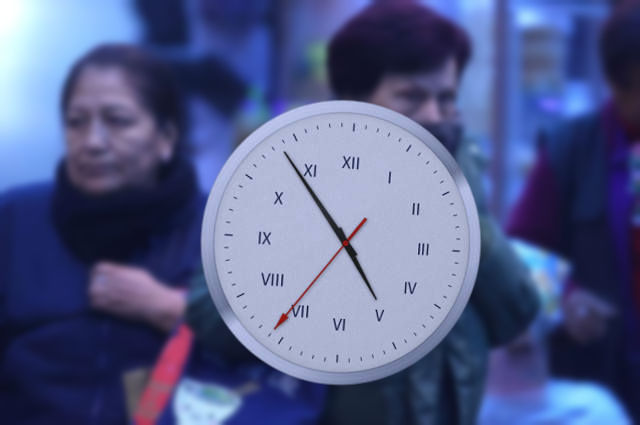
4:53:36
